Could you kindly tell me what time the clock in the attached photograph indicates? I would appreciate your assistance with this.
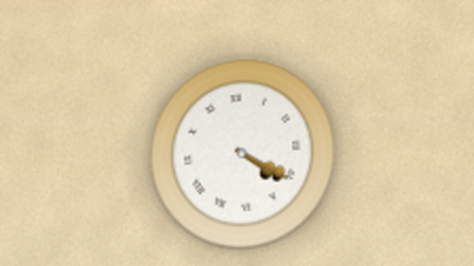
4:21
